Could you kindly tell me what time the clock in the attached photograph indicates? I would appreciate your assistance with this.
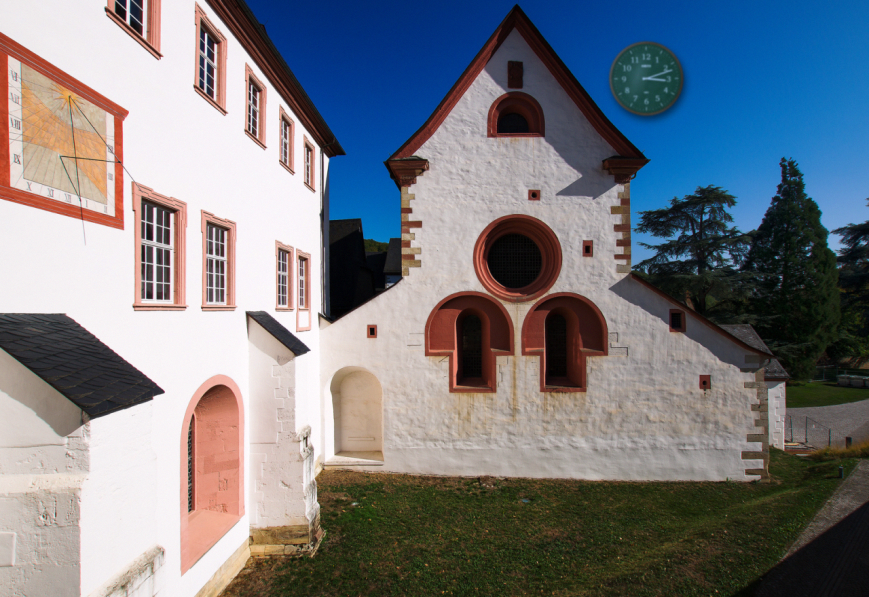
3:12
